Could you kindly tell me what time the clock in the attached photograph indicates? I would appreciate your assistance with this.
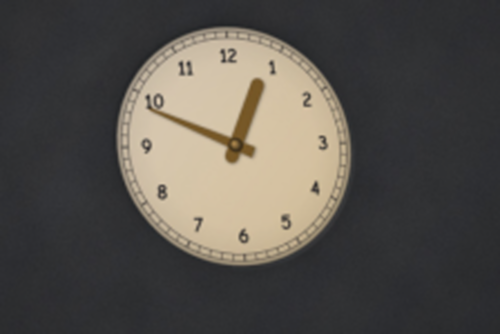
12:49
